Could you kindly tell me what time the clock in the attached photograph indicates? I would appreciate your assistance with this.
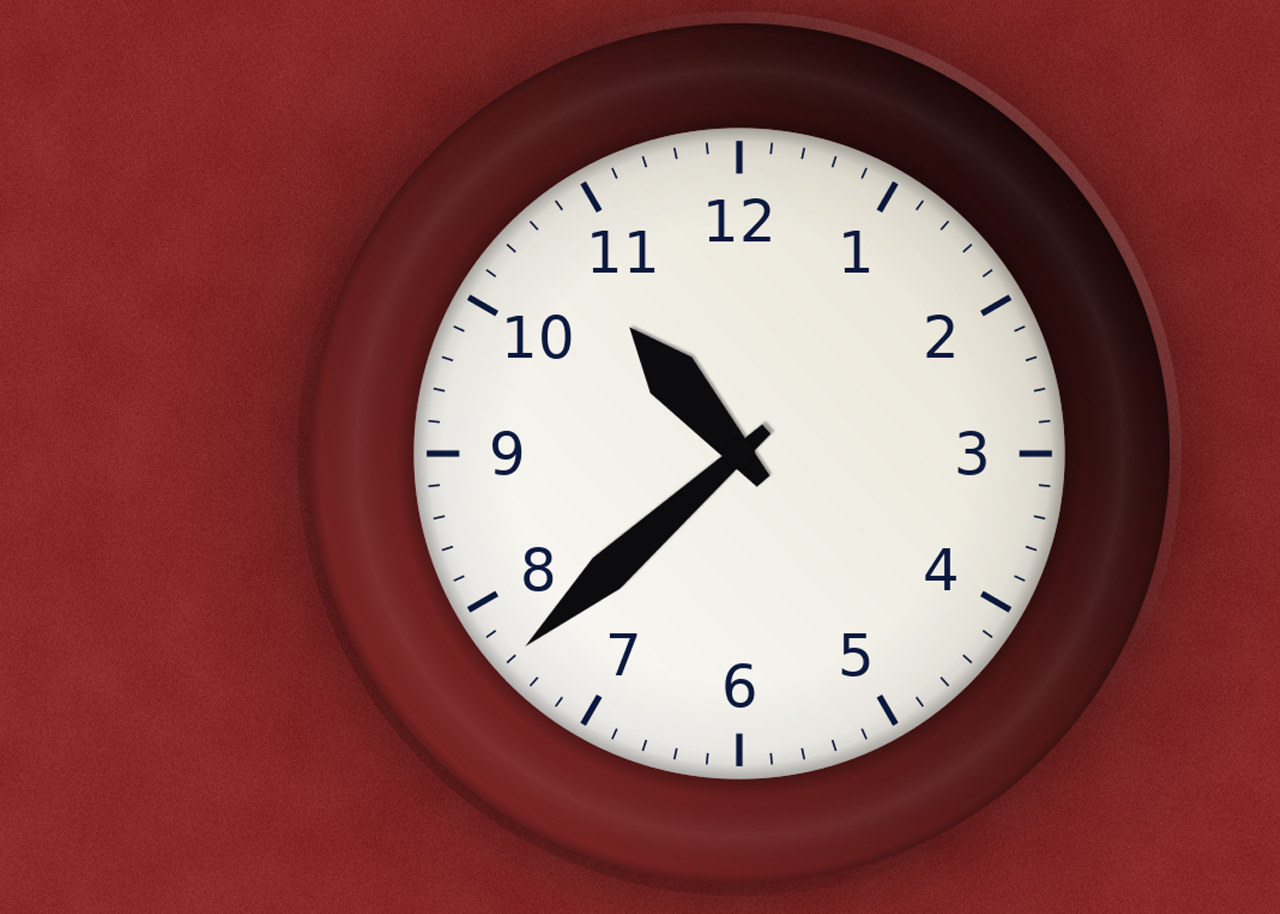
10:38
